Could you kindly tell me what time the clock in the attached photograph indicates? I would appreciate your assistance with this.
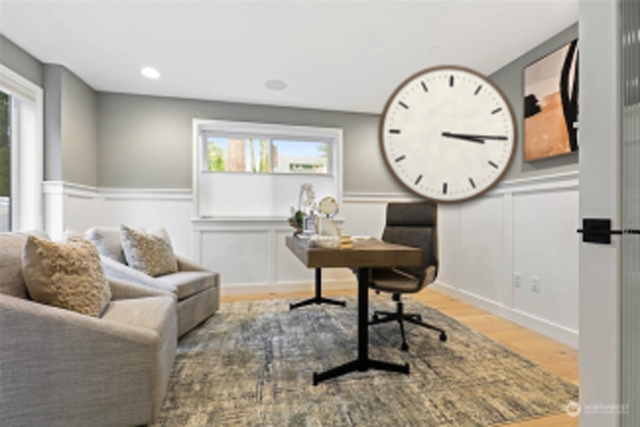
3:15
